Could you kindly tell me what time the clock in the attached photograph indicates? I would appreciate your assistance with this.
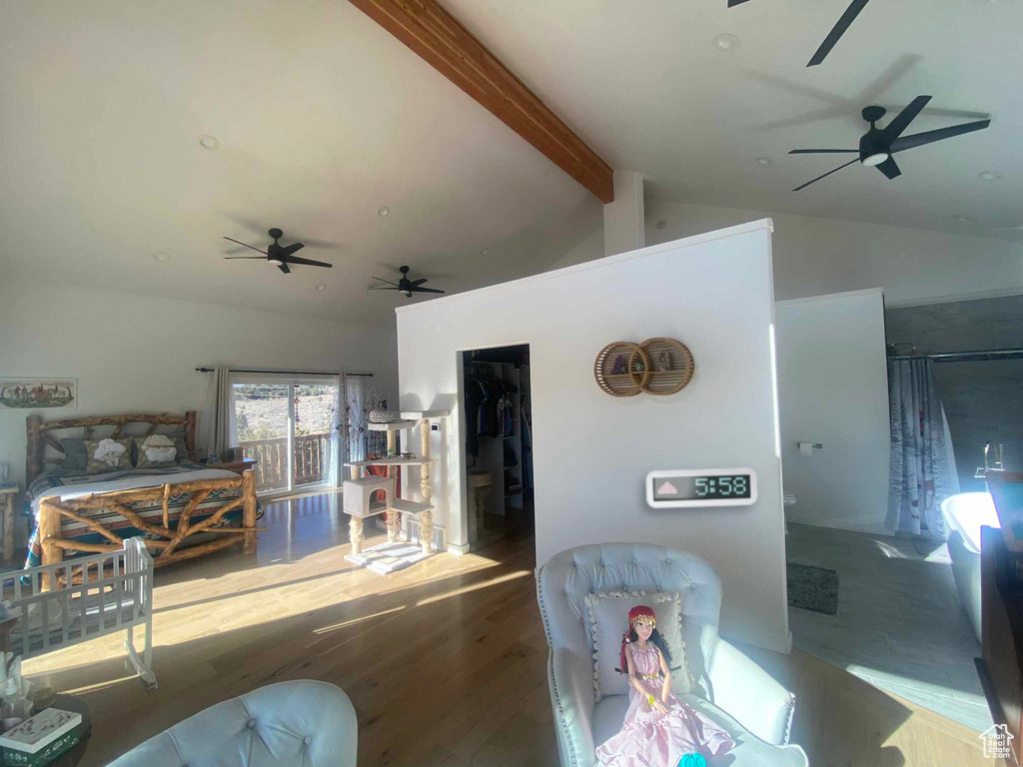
5:58
